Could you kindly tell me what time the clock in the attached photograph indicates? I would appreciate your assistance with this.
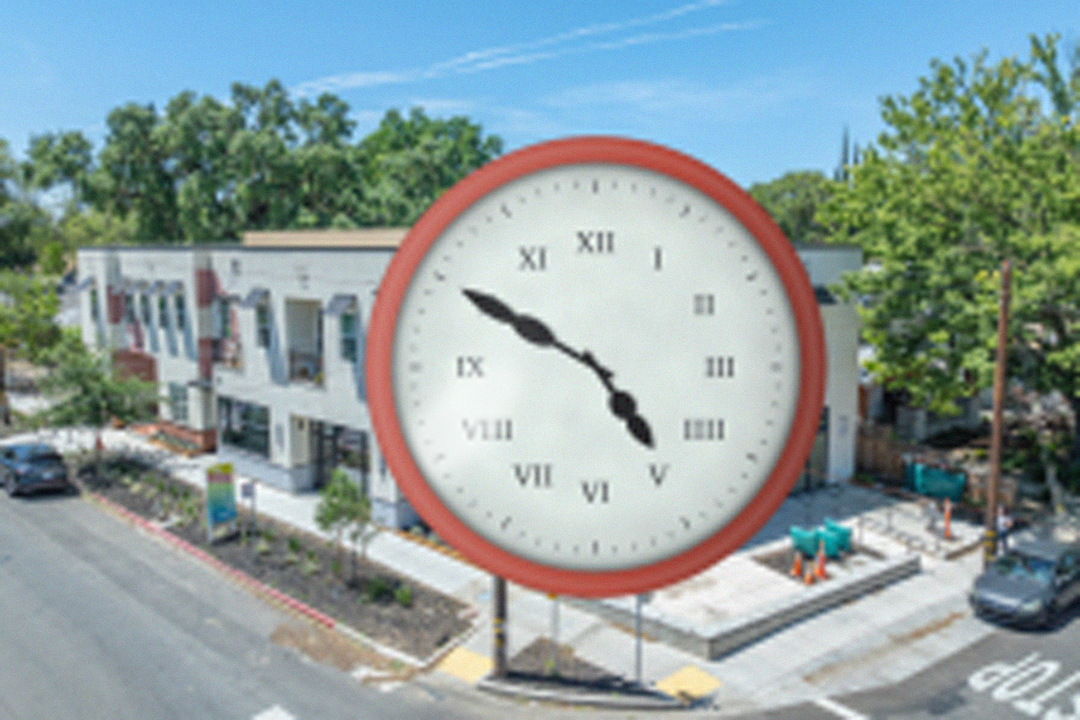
4:50
